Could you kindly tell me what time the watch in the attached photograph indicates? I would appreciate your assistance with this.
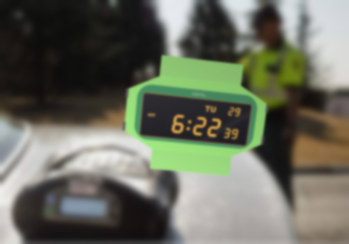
6:22
